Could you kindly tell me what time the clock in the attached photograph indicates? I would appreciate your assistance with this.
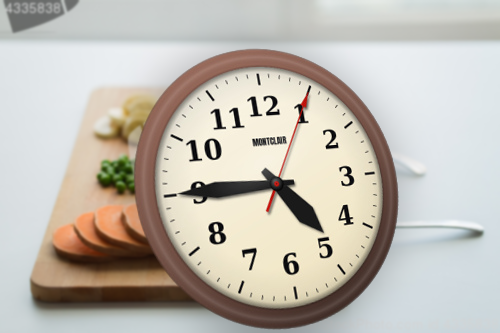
4:45:05
